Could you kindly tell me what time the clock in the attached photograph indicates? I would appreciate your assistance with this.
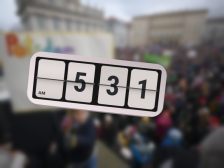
5:31
